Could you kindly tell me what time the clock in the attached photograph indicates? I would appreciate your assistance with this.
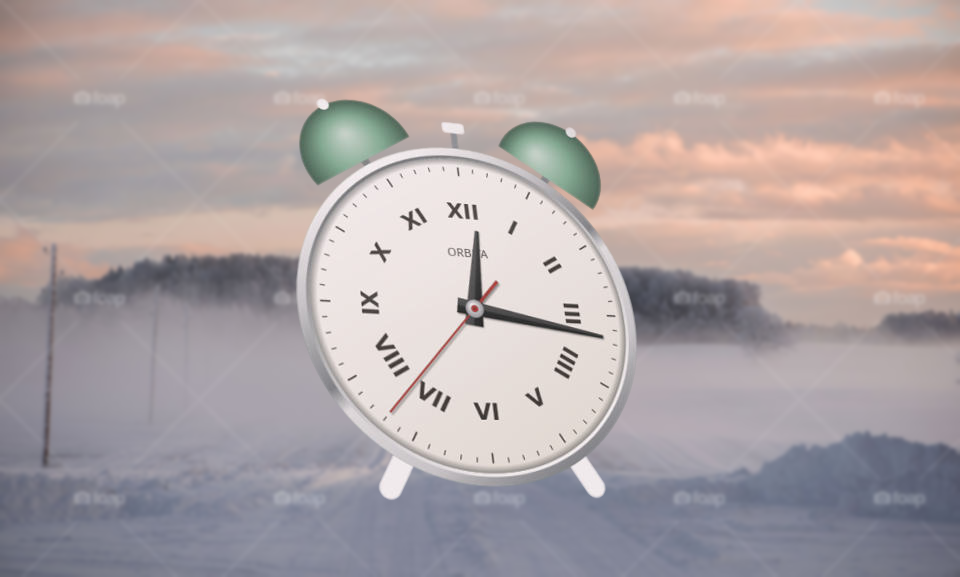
12:16:37
